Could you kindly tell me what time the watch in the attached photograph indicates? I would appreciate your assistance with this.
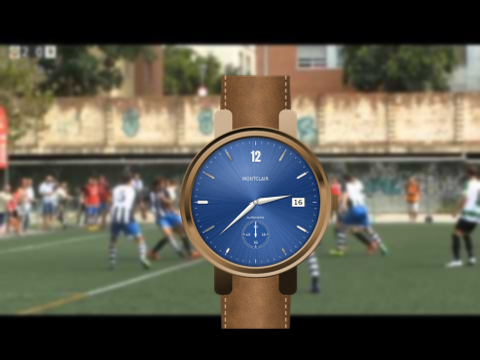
2:38
